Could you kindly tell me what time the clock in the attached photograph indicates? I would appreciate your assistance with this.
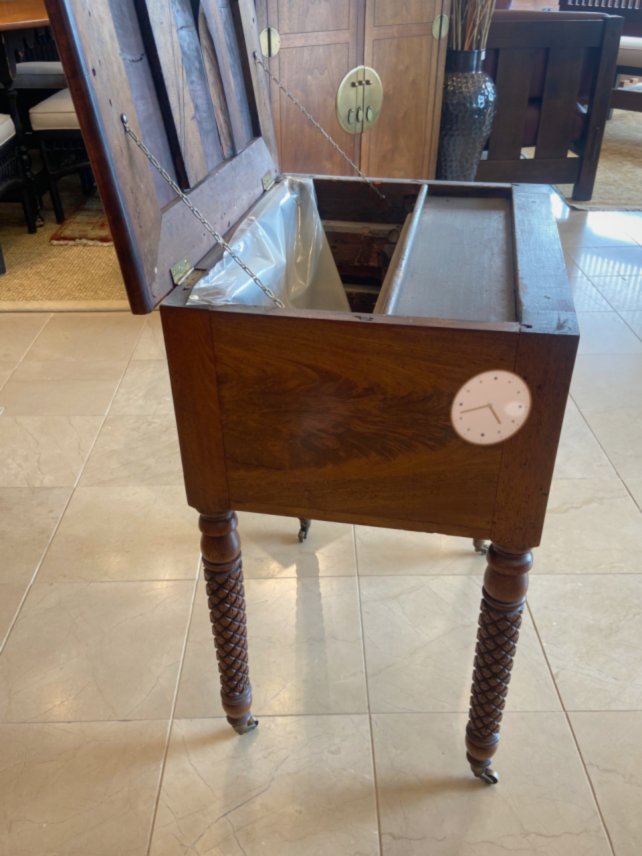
4:42
